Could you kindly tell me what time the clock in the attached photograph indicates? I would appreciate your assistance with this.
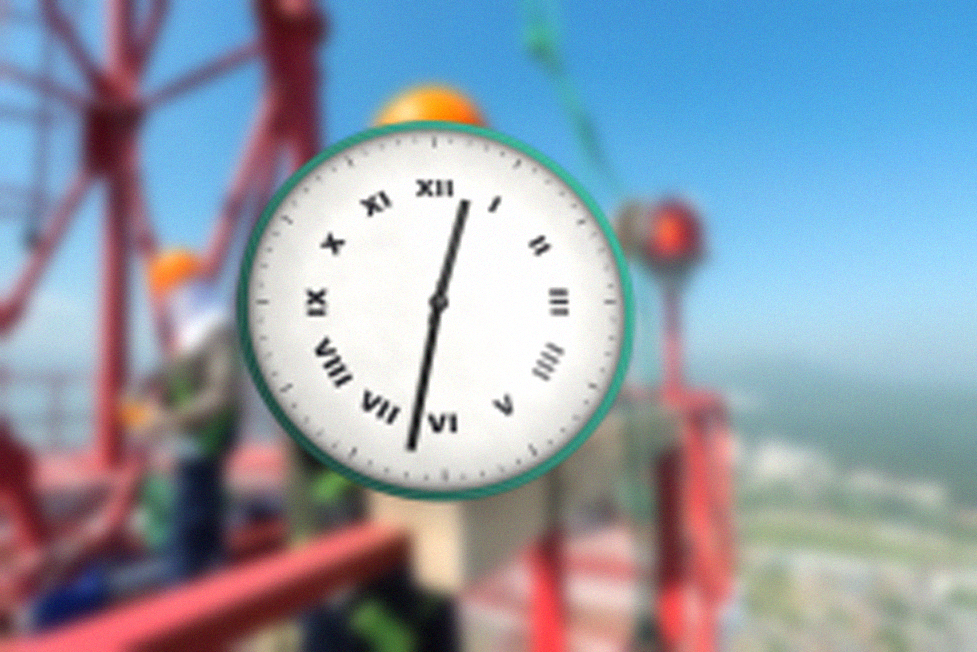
12:32
